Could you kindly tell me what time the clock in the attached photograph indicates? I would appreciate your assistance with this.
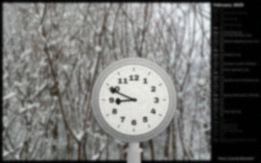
8:49
